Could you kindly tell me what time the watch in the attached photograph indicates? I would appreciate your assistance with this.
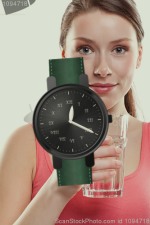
12:20
